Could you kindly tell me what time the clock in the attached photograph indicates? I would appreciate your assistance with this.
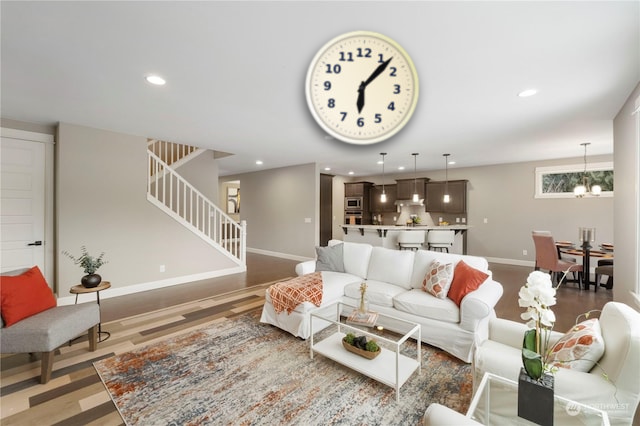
6:07
